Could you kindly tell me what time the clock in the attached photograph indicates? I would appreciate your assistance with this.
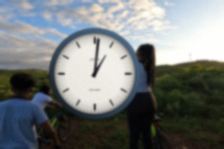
1:01
